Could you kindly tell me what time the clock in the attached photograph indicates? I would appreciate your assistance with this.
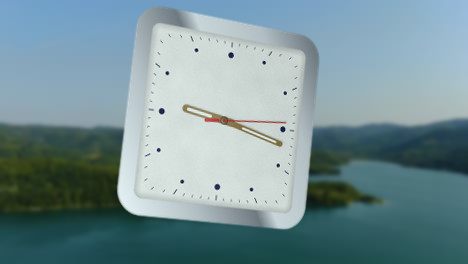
9:17:14
